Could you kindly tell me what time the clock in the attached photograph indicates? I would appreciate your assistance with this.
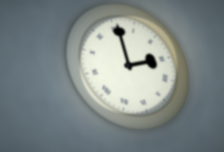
3:01
